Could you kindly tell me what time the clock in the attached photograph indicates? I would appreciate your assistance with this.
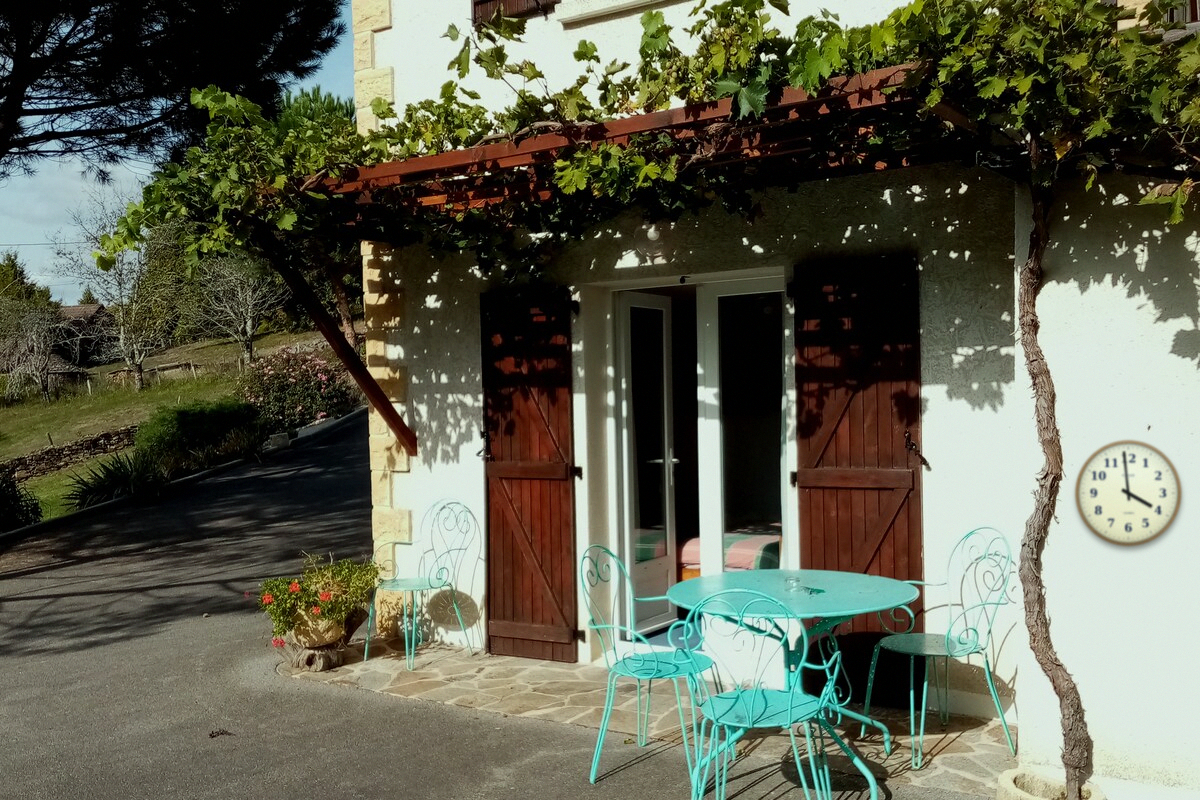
3:59
